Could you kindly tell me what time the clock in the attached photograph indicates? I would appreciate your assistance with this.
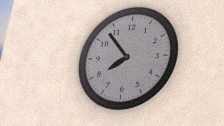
7:53
